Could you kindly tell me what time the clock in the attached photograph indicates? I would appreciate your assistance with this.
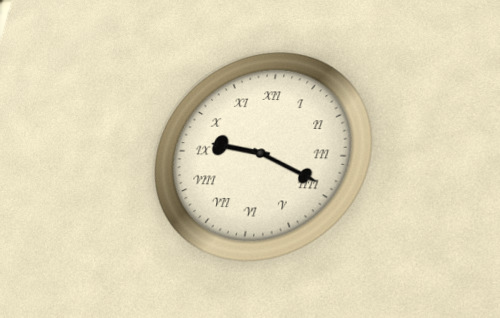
9:19
